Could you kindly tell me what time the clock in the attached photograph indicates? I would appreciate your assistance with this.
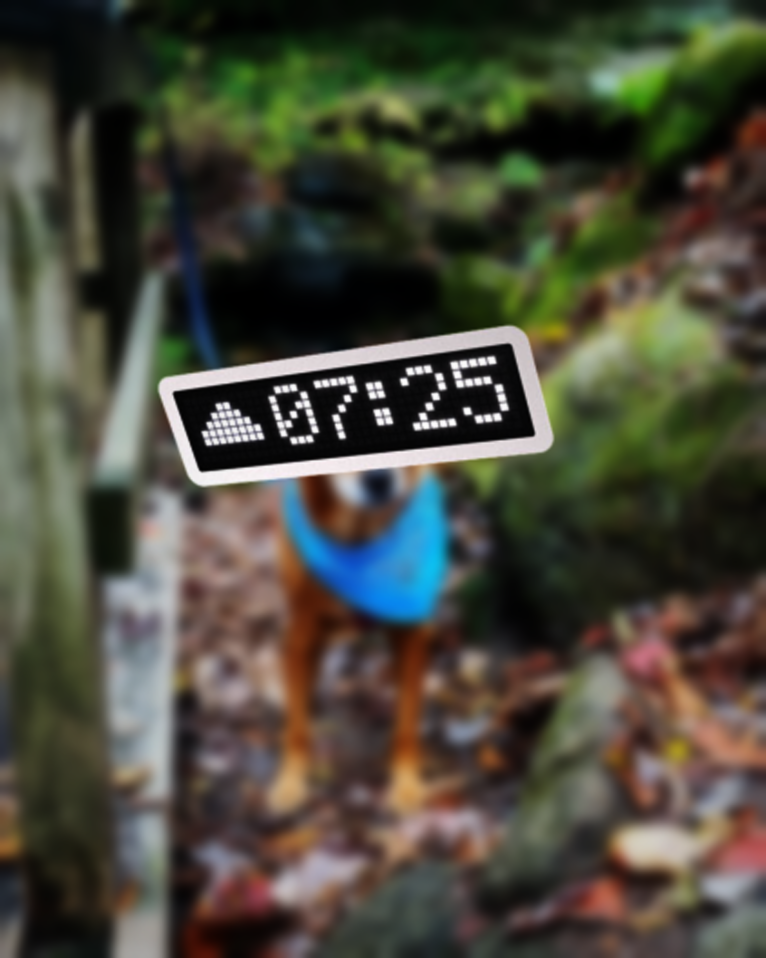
7:25
